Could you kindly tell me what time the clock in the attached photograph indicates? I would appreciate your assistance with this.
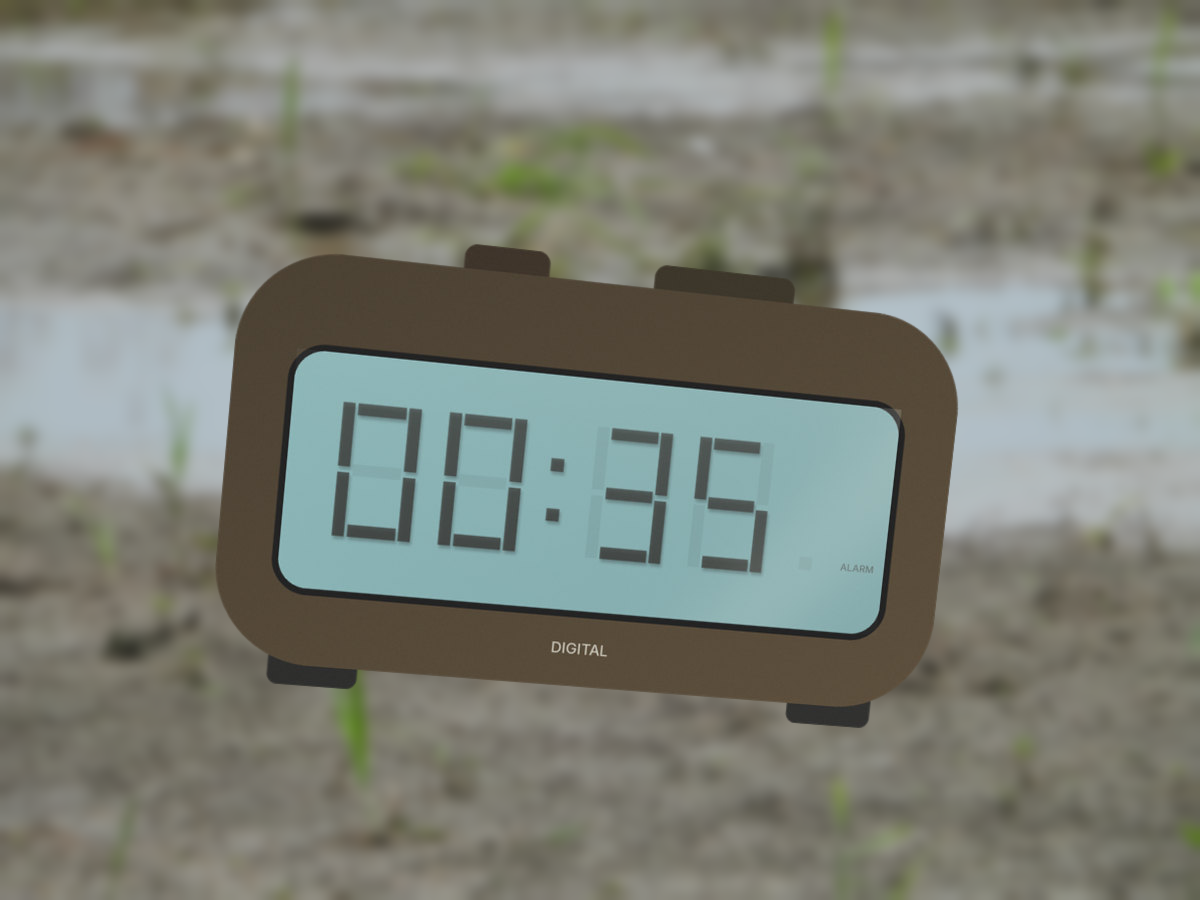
0:35
